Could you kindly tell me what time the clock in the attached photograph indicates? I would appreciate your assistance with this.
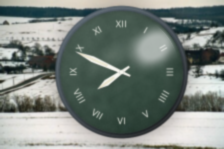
7:49
